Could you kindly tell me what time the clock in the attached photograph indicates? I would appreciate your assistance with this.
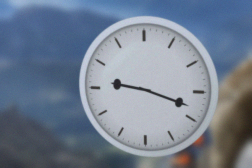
9:18
